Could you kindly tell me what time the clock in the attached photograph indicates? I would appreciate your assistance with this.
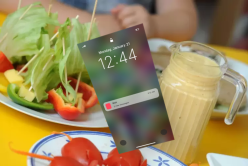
12:44
